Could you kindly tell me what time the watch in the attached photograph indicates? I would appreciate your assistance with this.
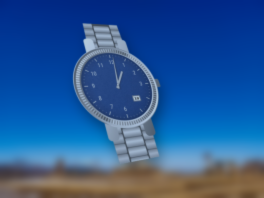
1:01
